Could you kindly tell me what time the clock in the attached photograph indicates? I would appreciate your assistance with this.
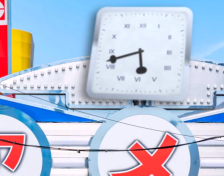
5:42
